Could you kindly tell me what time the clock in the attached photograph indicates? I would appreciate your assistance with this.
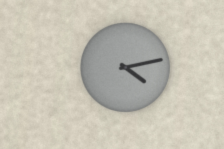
4:13
